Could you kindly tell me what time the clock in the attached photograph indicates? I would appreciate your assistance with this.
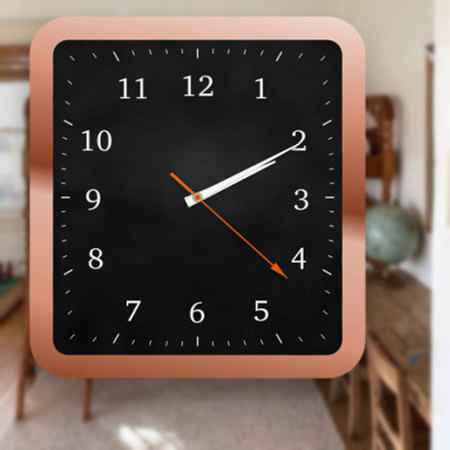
2:10:22
